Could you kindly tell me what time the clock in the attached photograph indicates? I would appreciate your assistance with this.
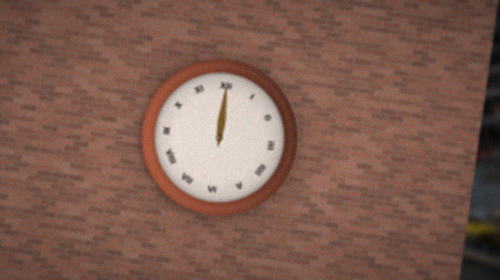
12:00
